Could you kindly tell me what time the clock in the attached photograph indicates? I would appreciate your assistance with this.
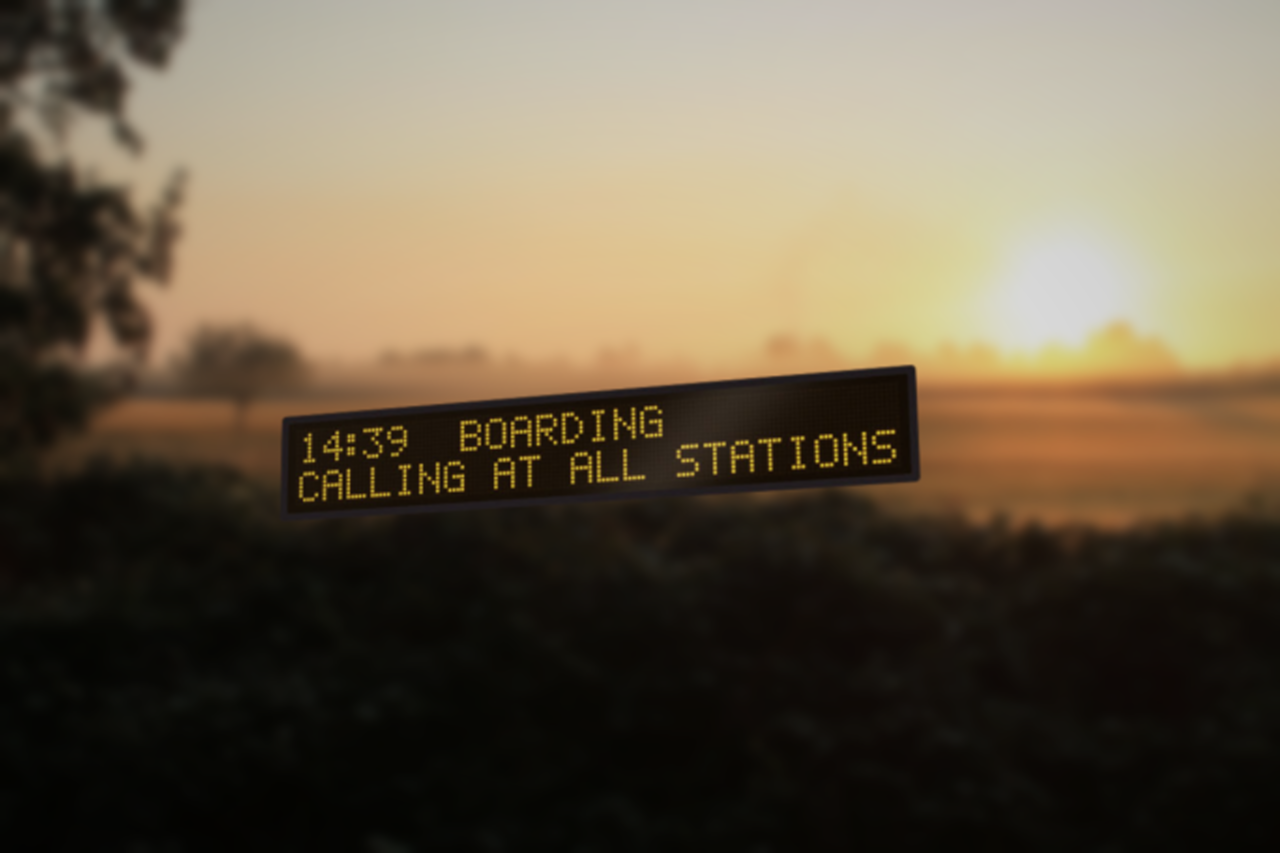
14:39
